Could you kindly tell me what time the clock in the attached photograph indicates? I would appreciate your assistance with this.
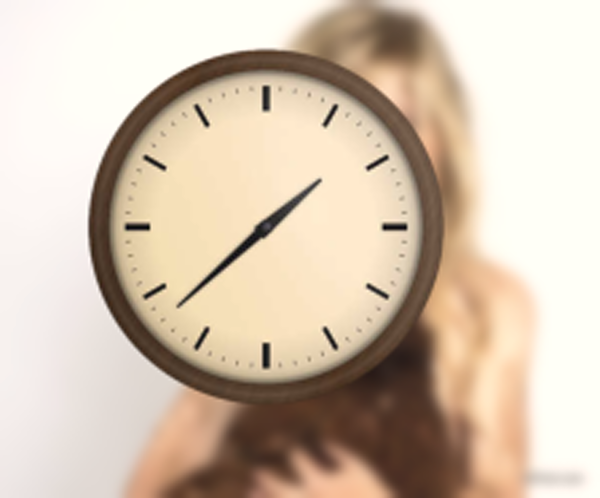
1:38
